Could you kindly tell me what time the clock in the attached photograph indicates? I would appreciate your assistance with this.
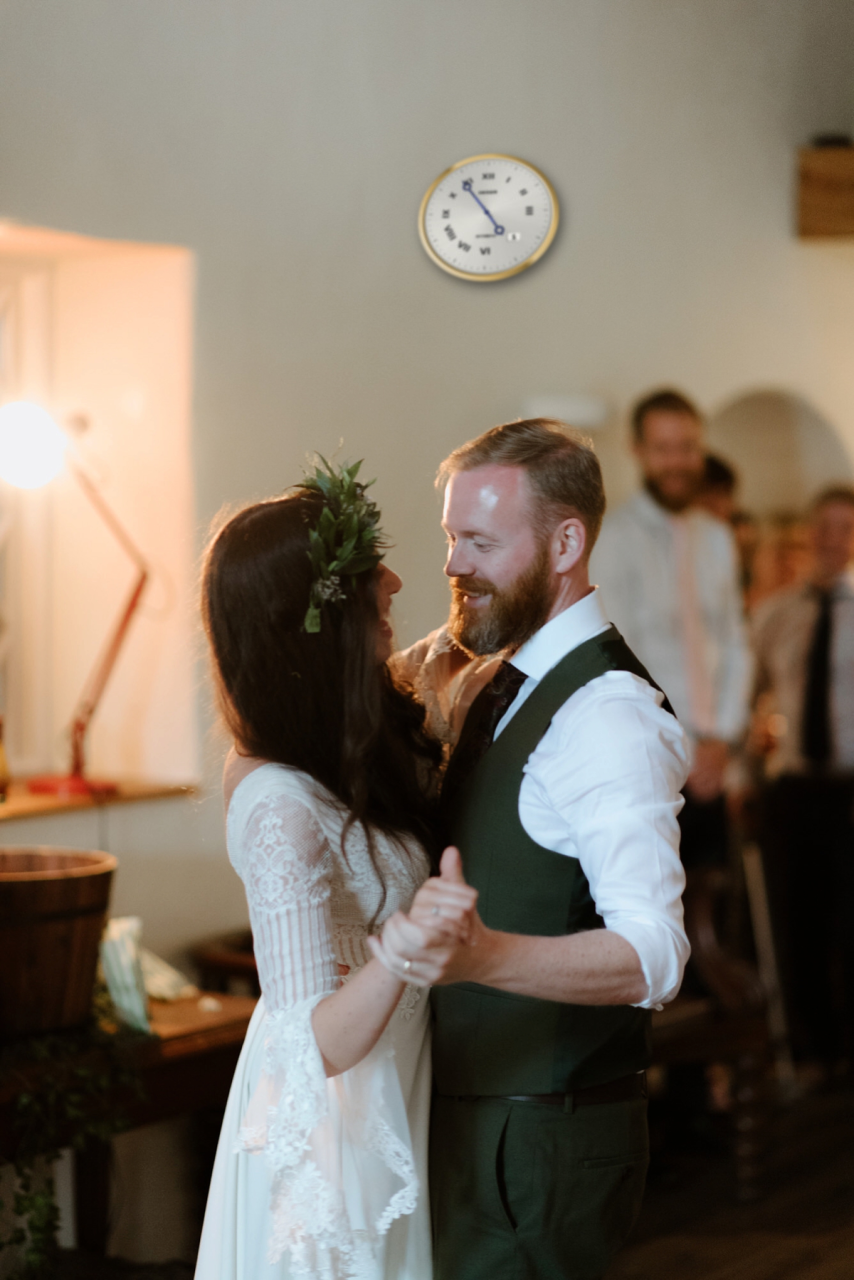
4:54
